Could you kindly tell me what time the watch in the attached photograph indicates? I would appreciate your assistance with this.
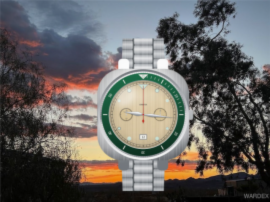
9:16
